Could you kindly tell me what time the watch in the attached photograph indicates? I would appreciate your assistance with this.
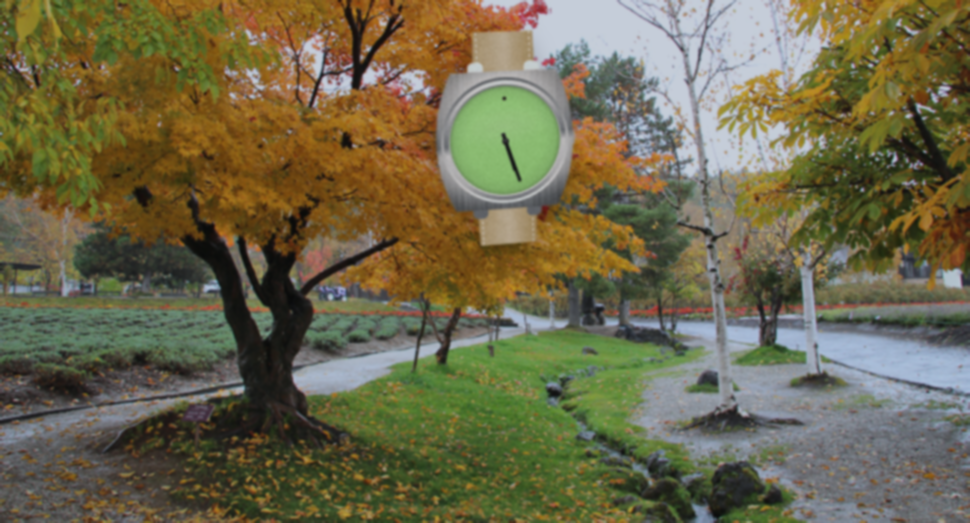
5:27
